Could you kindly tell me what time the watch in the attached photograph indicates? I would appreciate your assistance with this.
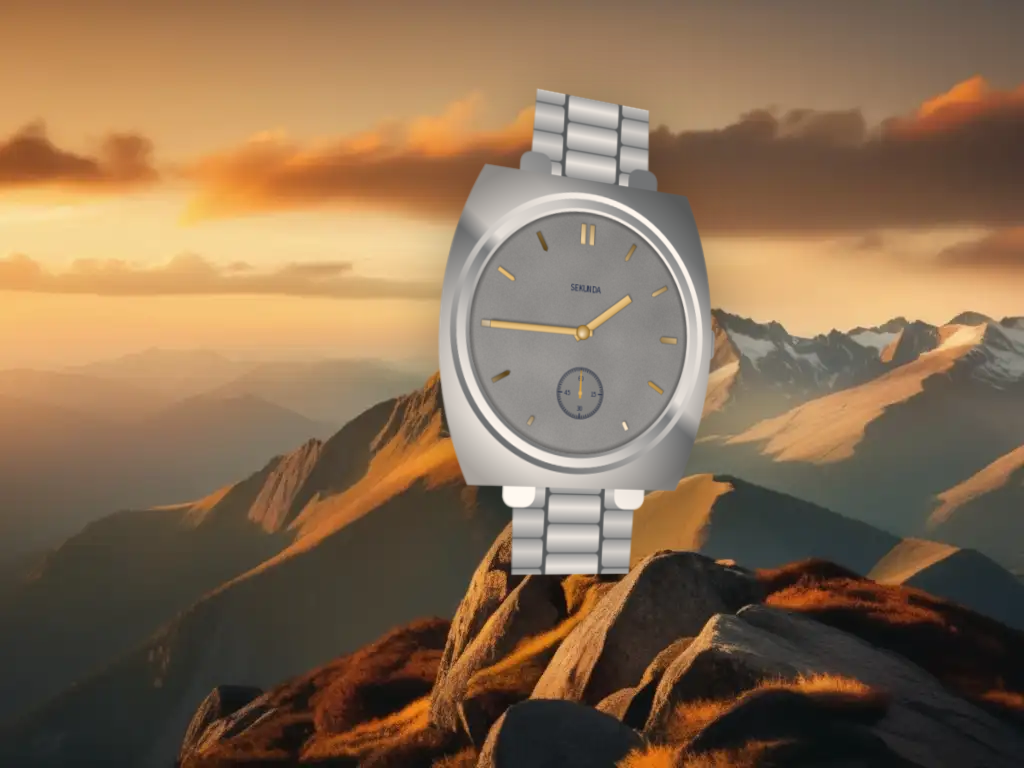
1:45
